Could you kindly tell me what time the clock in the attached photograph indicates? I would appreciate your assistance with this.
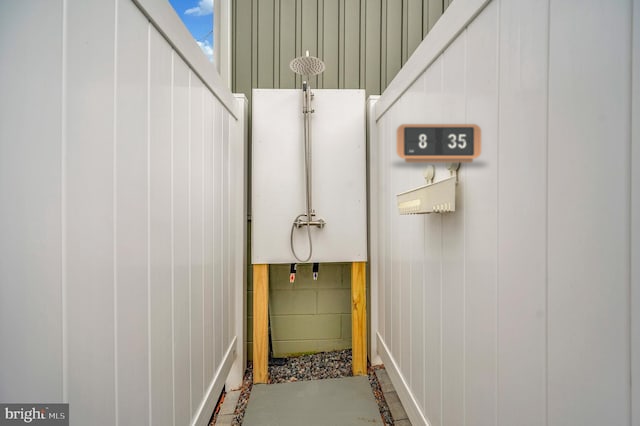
8:35
